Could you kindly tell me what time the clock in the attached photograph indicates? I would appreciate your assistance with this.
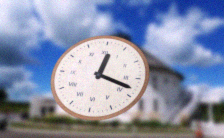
12:18
